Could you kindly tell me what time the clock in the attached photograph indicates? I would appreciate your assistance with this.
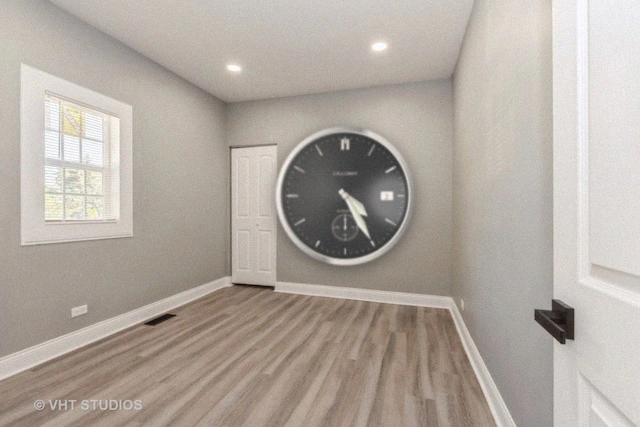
4:25
